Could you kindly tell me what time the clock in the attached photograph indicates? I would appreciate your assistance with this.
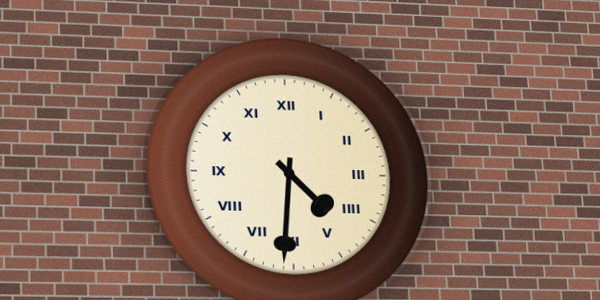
4:31
